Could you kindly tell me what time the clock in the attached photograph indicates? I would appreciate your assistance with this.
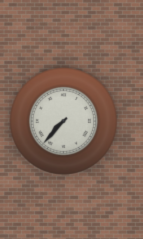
7:37
